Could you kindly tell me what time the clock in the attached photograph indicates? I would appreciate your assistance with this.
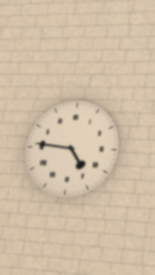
4:46
